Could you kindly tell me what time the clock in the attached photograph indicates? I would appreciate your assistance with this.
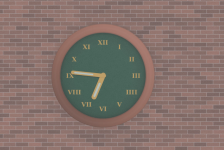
6:46
